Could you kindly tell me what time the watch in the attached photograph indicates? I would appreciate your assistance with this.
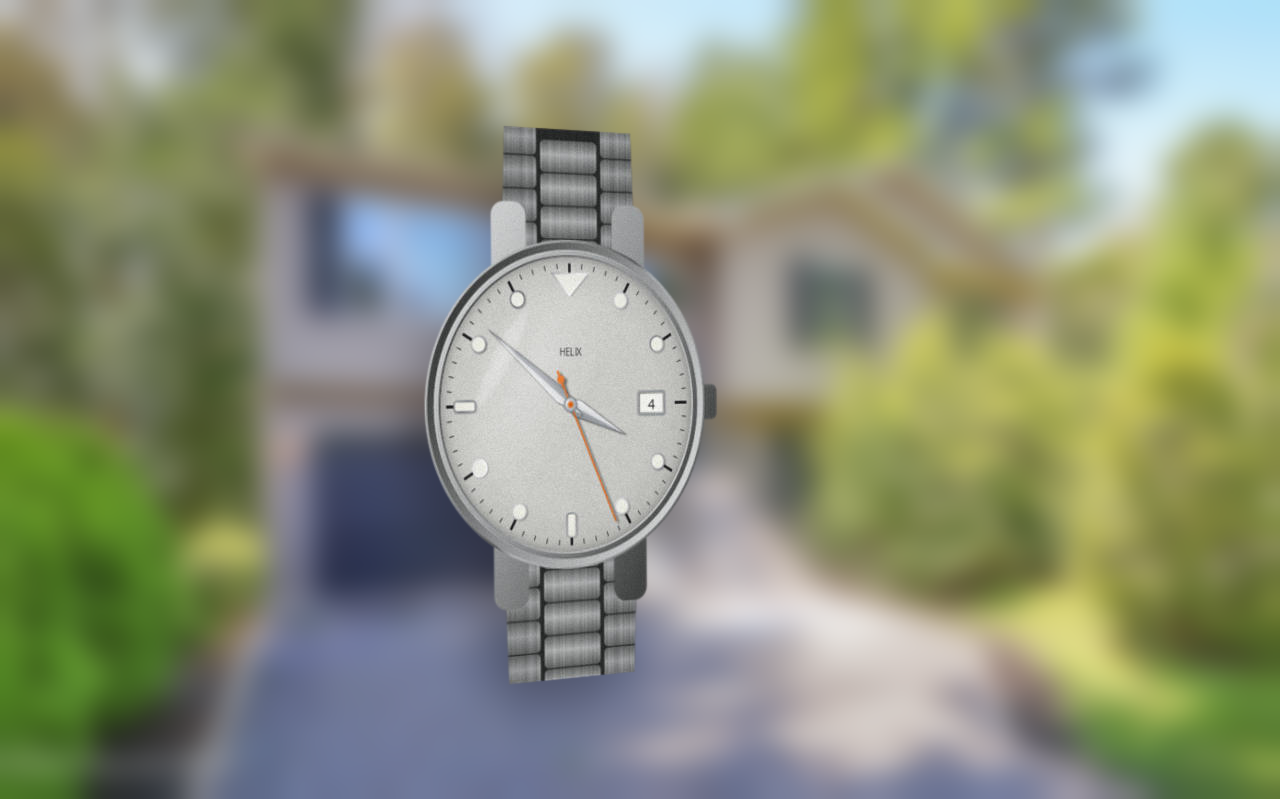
3:51:26
